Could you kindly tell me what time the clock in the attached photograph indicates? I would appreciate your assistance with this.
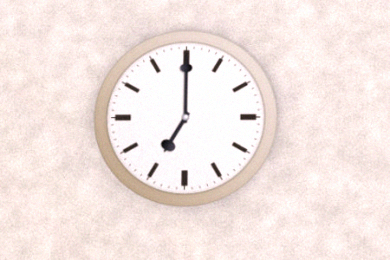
7:00
